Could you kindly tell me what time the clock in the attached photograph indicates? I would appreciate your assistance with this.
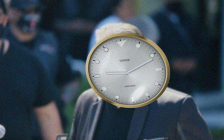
9:11
